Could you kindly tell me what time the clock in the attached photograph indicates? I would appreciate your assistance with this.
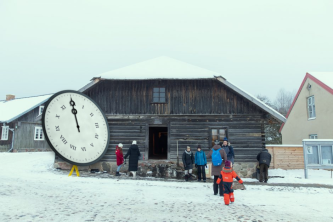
12:00
